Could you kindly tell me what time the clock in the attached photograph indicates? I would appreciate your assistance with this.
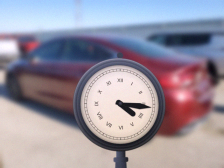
4:16
